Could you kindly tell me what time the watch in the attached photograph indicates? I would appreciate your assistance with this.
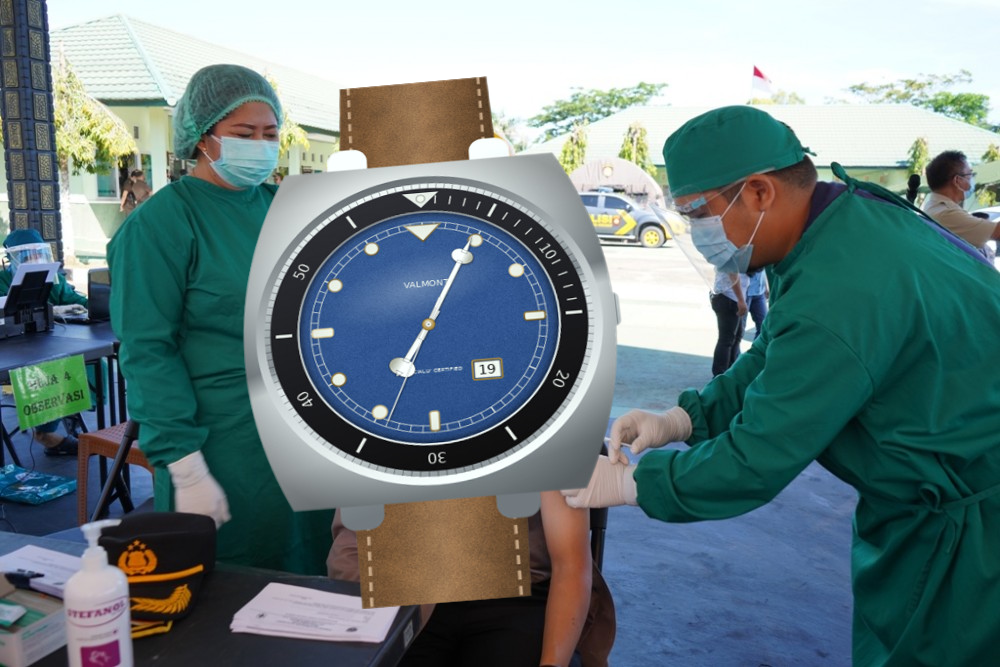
7:04:34
